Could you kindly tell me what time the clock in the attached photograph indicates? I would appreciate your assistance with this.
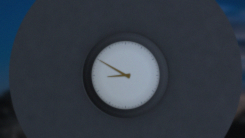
8:50
